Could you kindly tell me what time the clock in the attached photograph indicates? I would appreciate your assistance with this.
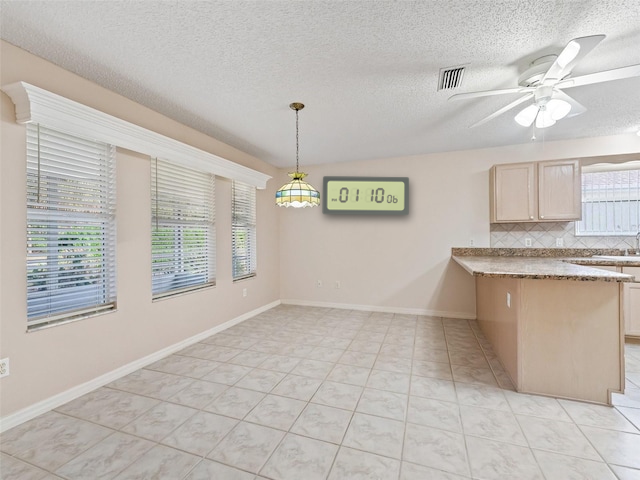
1:10:06
